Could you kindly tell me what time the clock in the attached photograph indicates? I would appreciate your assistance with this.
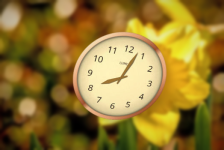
8:03
